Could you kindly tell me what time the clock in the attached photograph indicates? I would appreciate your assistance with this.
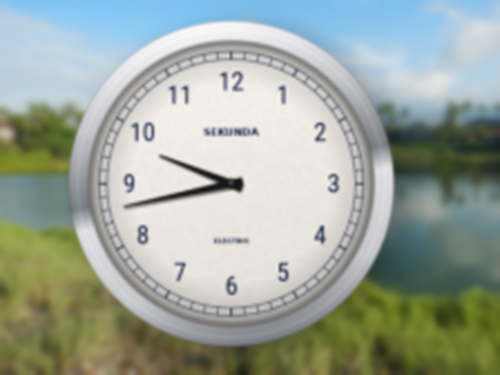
9:43
